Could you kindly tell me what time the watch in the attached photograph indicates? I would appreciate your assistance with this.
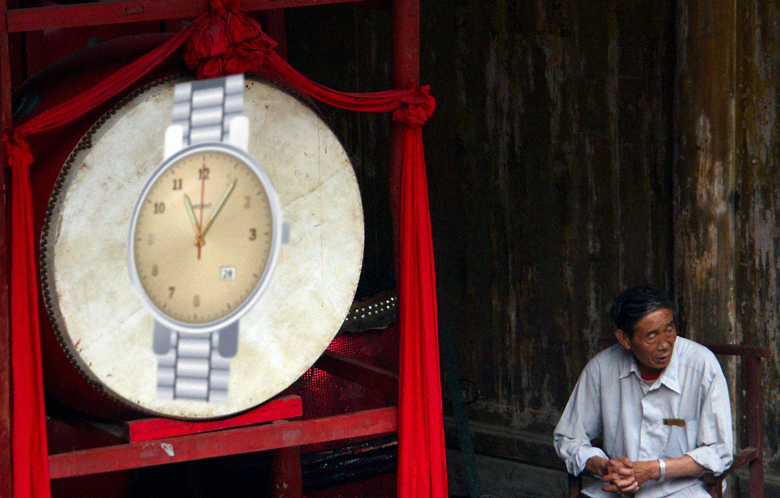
11:06:00
